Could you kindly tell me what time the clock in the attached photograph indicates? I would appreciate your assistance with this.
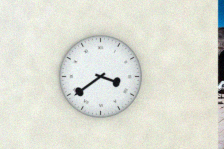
3:39
